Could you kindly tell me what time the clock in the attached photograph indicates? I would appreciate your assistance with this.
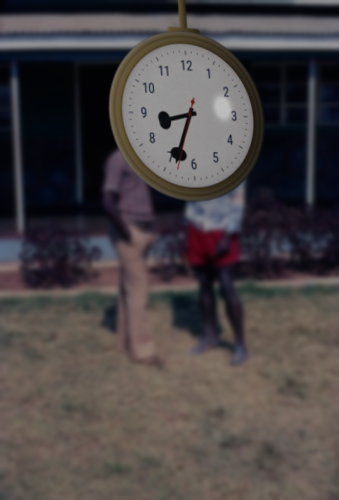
8:33:33
